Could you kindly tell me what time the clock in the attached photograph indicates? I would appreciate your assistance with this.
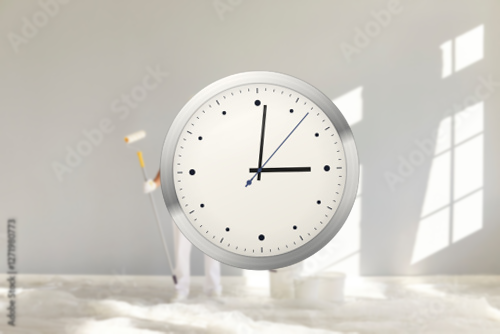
3:01:07
